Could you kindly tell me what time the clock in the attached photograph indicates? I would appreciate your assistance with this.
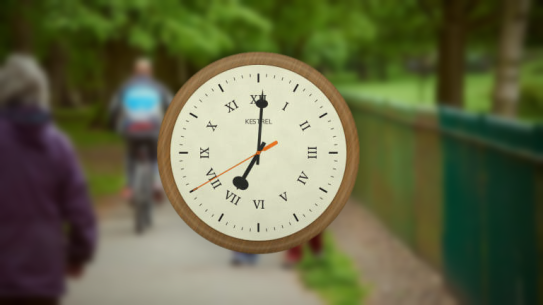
7:00:40
